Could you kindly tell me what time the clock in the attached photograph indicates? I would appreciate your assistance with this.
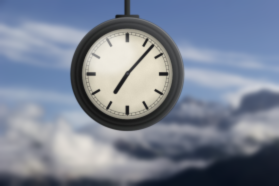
7:07
